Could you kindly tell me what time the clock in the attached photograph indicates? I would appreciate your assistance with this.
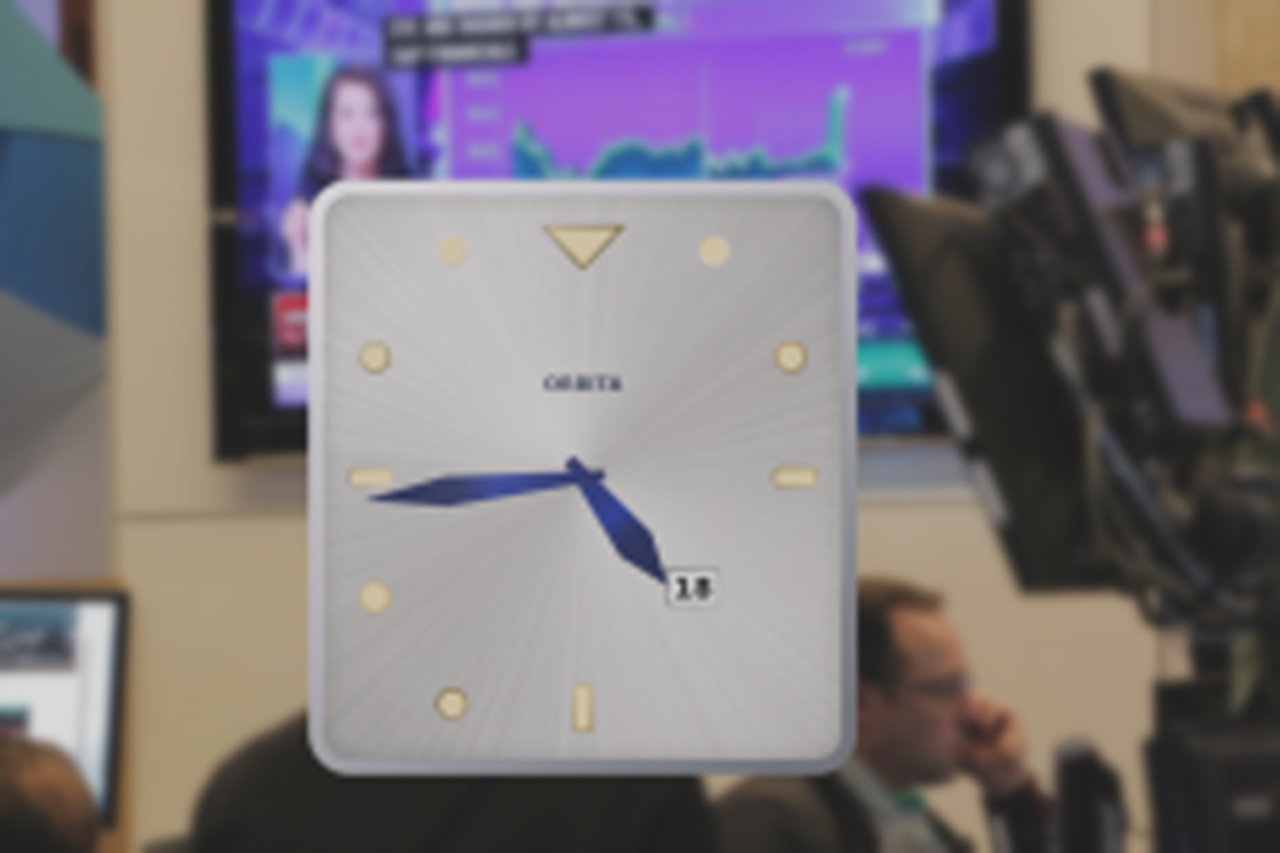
4:44
